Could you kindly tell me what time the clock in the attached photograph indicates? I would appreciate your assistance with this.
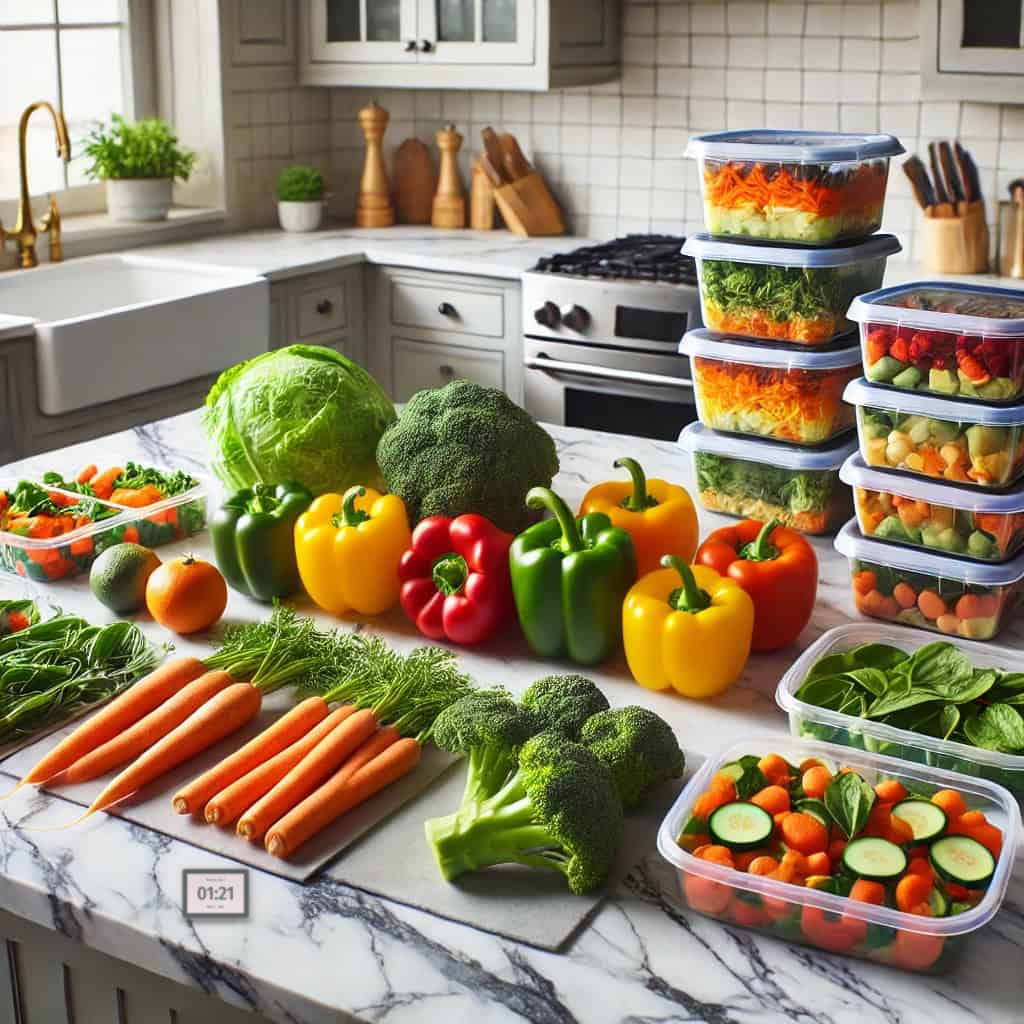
1:21
